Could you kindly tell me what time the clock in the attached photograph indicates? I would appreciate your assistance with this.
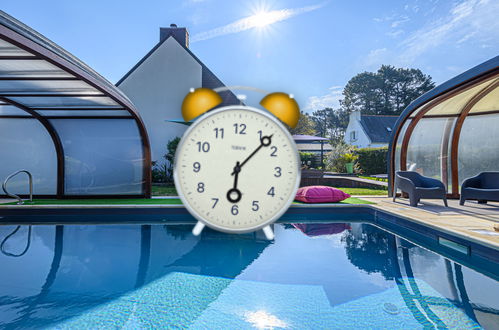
6:07
